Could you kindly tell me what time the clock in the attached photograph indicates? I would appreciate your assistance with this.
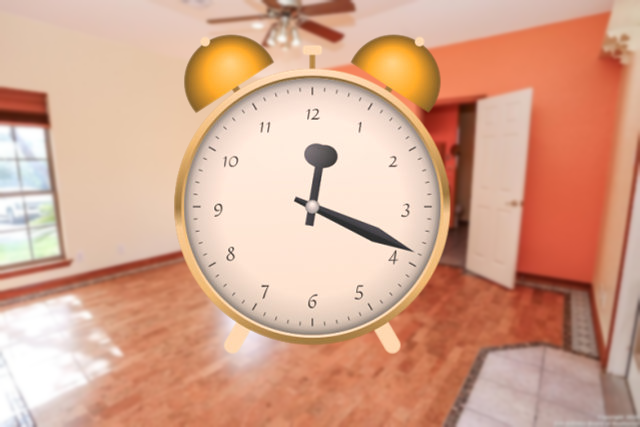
12:19
